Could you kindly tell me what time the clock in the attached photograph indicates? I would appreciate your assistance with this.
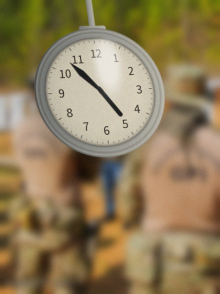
4:53
